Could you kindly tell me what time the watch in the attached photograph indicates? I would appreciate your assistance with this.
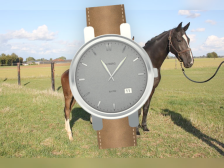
11:07
